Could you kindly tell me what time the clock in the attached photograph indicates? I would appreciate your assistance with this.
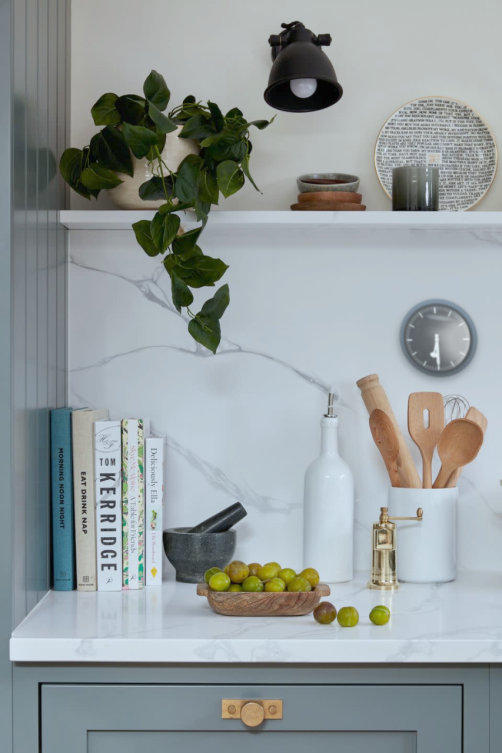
6:30
